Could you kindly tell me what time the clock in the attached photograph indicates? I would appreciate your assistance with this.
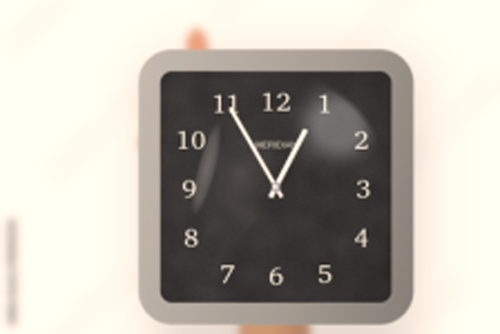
12:55
